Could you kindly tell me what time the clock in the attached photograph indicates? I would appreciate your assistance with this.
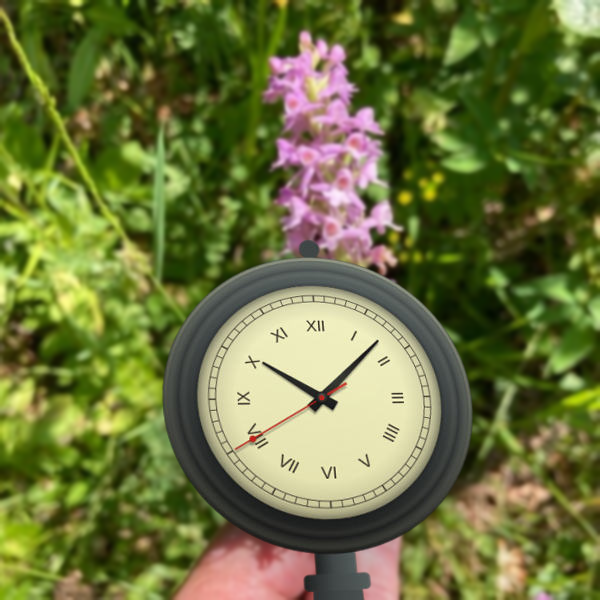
10:07:40
